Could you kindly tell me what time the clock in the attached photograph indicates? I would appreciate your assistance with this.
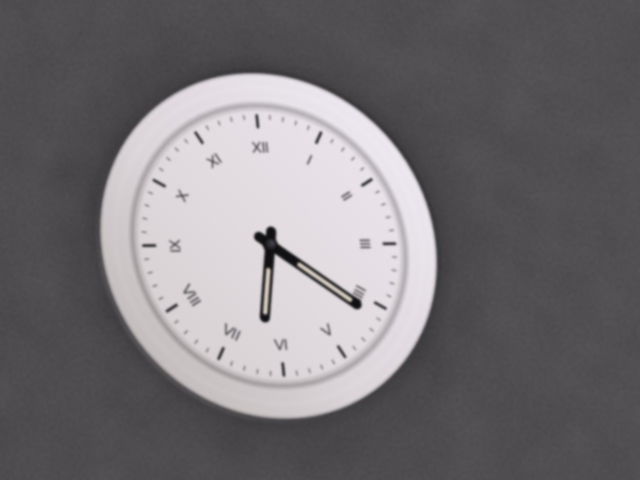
6:21
